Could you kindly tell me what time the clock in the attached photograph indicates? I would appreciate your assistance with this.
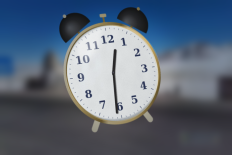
12:31
